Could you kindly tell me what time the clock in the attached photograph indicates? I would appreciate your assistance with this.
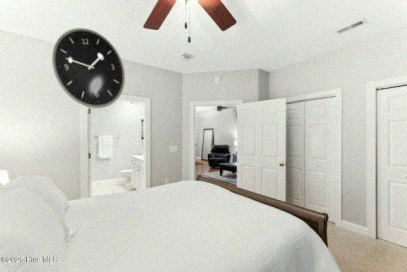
1:48
